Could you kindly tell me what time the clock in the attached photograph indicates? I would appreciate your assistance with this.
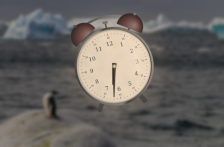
6:32
